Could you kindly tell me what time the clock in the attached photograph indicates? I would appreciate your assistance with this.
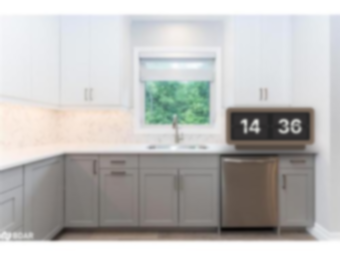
14:36
